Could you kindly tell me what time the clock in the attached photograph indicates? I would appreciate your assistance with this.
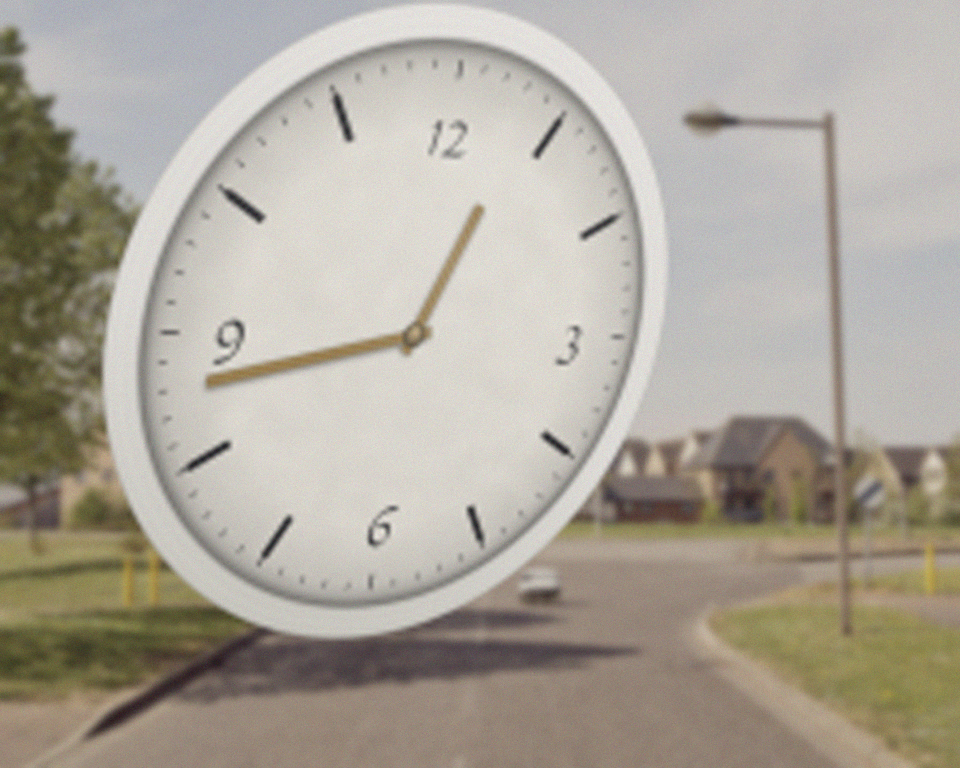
12:43
